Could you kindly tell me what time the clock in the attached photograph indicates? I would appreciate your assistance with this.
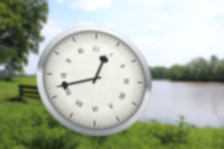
12:42
